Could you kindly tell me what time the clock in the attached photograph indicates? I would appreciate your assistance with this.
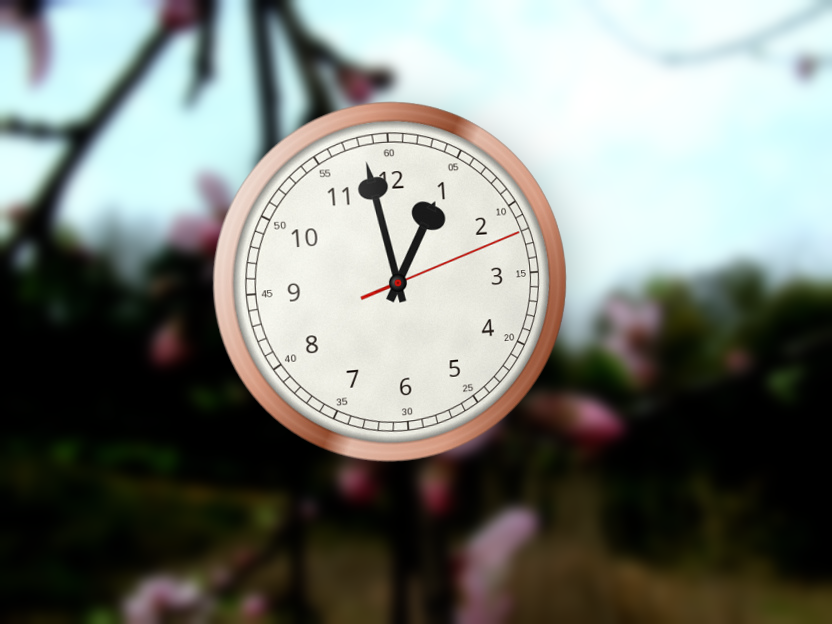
12:58:12
